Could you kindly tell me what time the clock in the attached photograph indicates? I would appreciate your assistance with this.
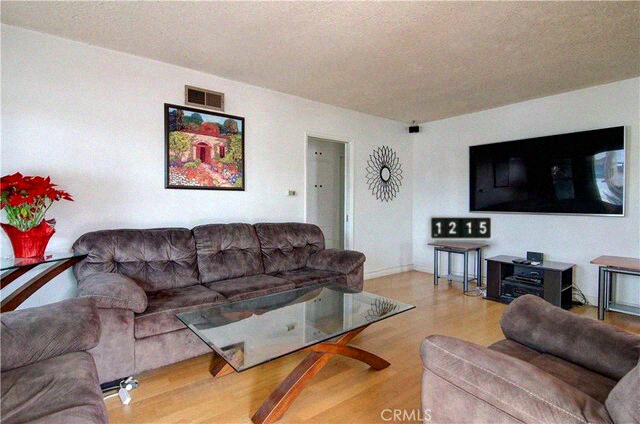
12:15
